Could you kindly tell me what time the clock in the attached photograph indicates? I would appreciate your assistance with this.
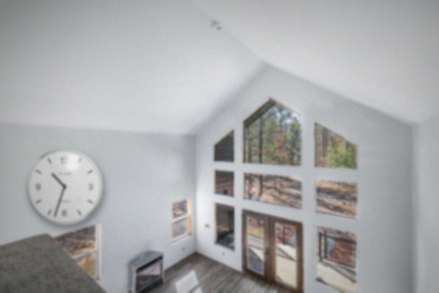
10:33
